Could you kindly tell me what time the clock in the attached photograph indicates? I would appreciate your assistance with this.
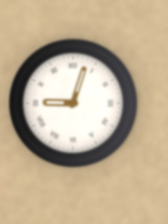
9:03
